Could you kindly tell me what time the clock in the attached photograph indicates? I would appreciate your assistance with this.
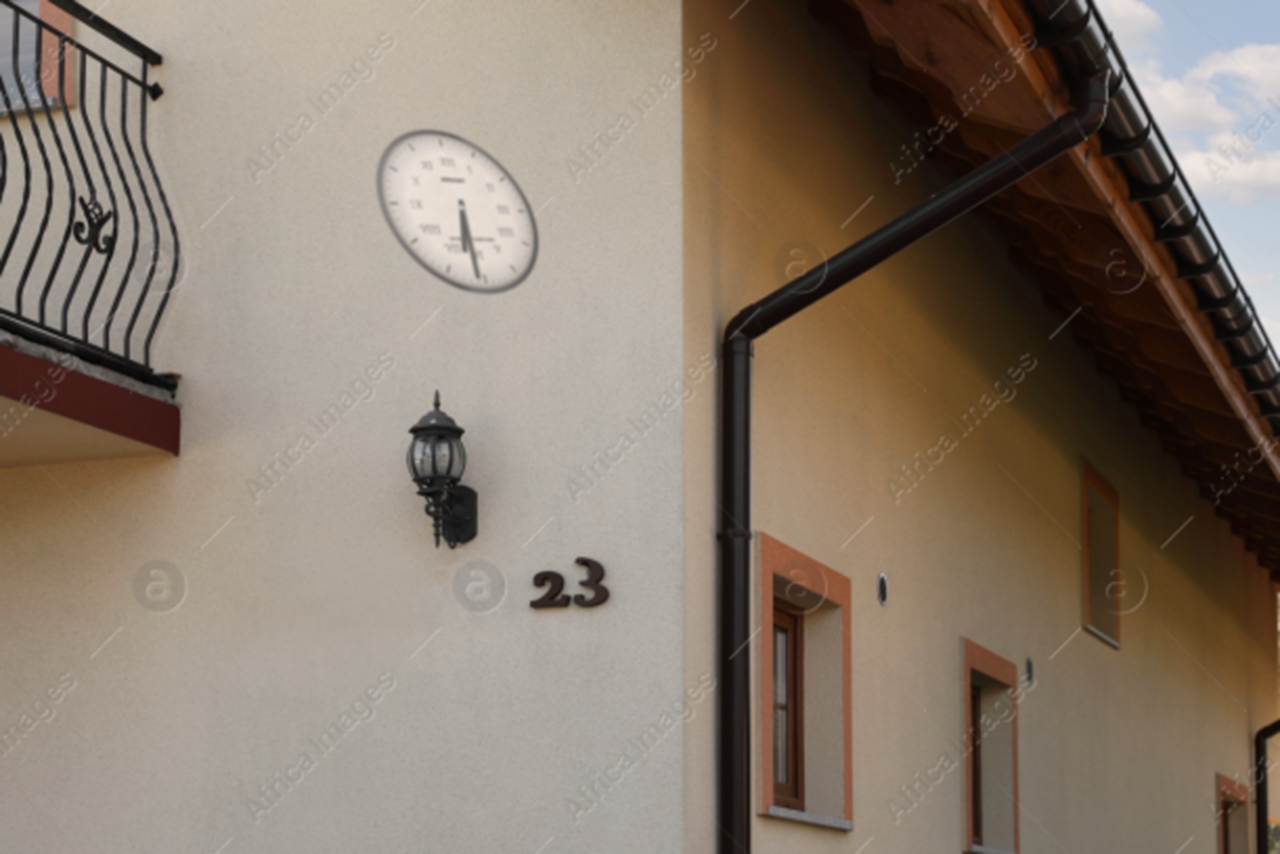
6:31
